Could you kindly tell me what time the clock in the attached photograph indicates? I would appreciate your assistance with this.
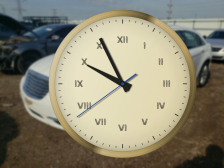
9:55:39
